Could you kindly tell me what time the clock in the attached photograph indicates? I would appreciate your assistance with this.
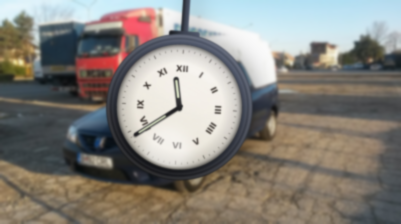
11:39
